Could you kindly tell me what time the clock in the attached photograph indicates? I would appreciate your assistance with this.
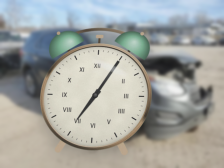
7:05
